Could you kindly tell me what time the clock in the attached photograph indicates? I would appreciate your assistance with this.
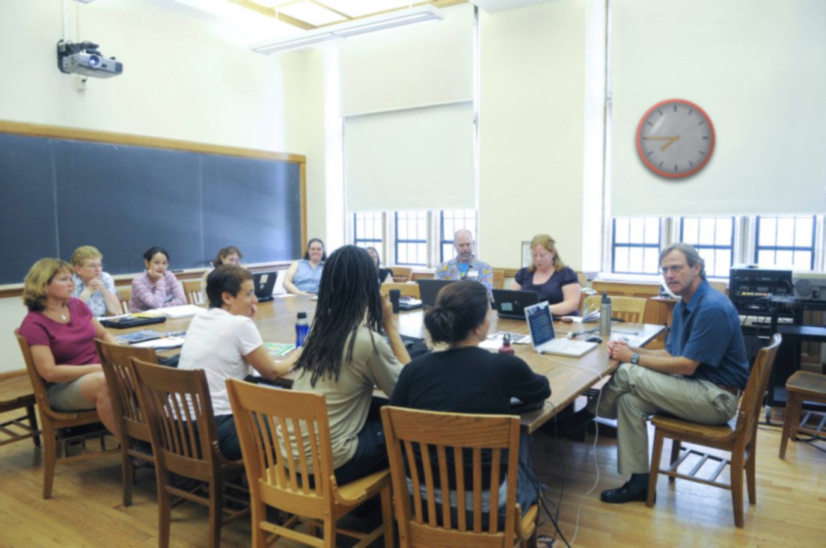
7:45
